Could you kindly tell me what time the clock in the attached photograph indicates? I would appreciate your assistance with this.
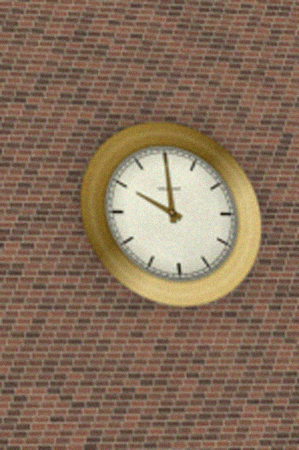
10:00
